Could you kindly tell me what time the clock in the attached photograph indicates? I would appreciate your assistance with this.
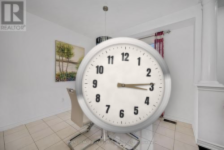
3:14
